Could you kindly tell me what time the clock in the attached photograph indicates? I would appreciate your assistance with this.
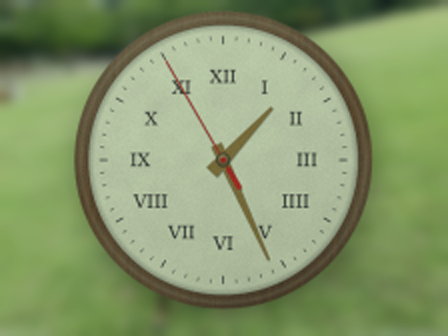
1:25:55
